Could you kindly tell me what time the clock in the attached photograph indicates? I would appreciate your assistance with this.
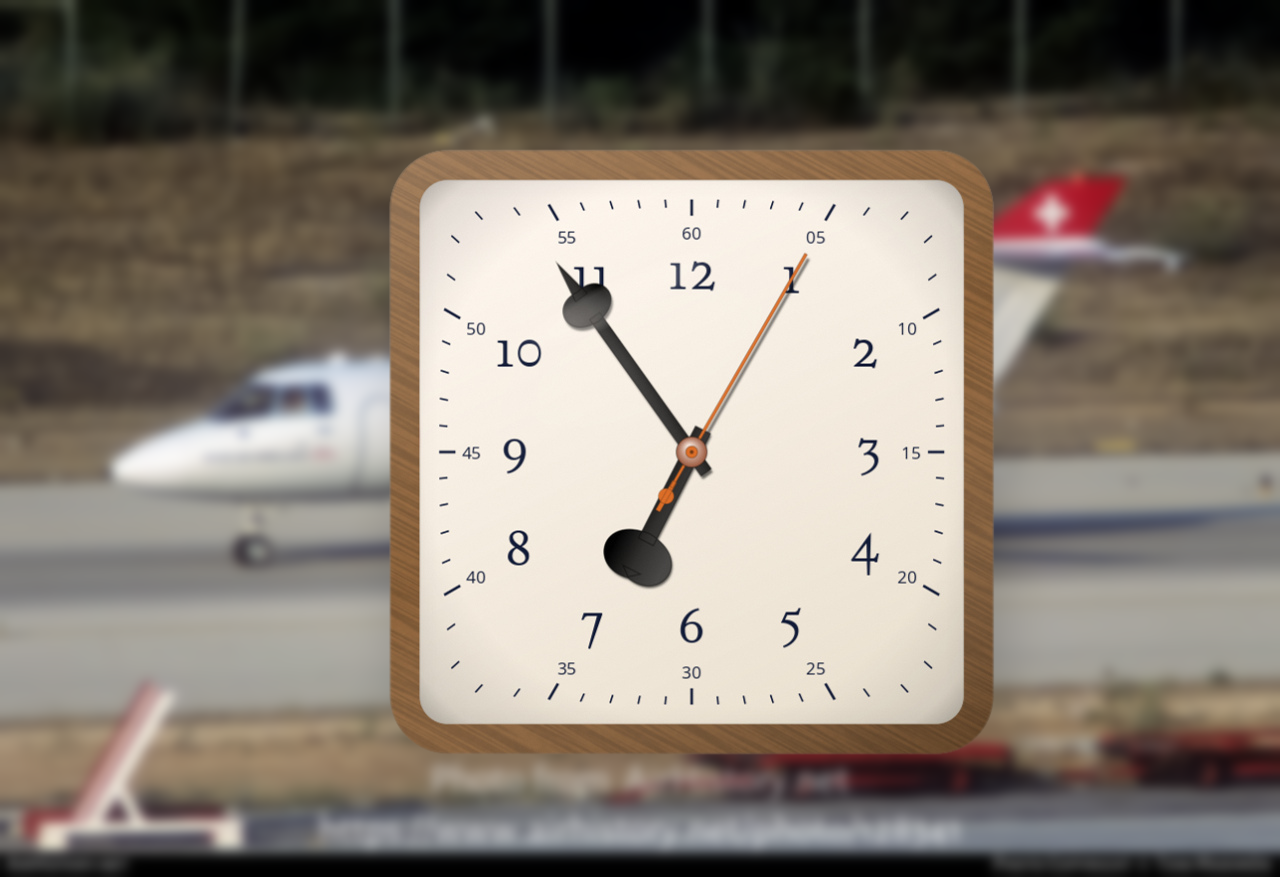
6:54:05
